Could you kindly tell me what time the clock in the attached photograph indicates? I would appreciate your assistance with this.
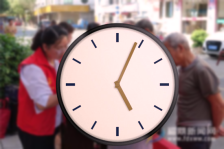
5:04
